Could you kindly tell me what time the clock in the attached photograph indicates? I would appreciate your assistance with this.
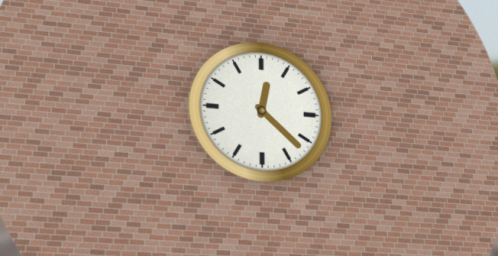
12:22
